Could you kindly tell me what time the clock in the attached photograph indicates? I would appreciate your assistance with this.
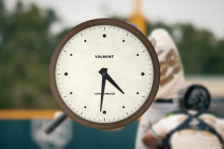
4:31
